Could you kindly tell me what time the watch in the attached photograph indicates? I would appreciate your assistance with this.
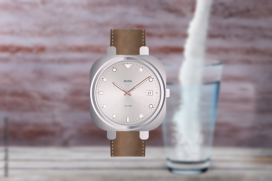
10:09
